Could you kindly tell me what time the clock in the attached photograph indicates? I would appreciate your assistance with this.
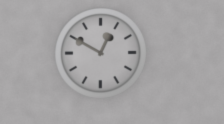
12:50
